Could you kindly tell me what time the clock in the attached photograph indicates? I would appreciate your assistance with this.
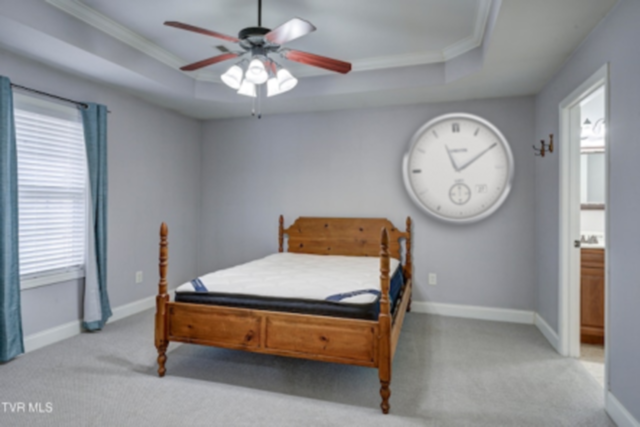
11:10
